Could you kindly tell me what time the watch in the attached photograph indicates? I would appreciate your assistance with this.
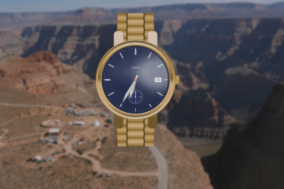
6:35
